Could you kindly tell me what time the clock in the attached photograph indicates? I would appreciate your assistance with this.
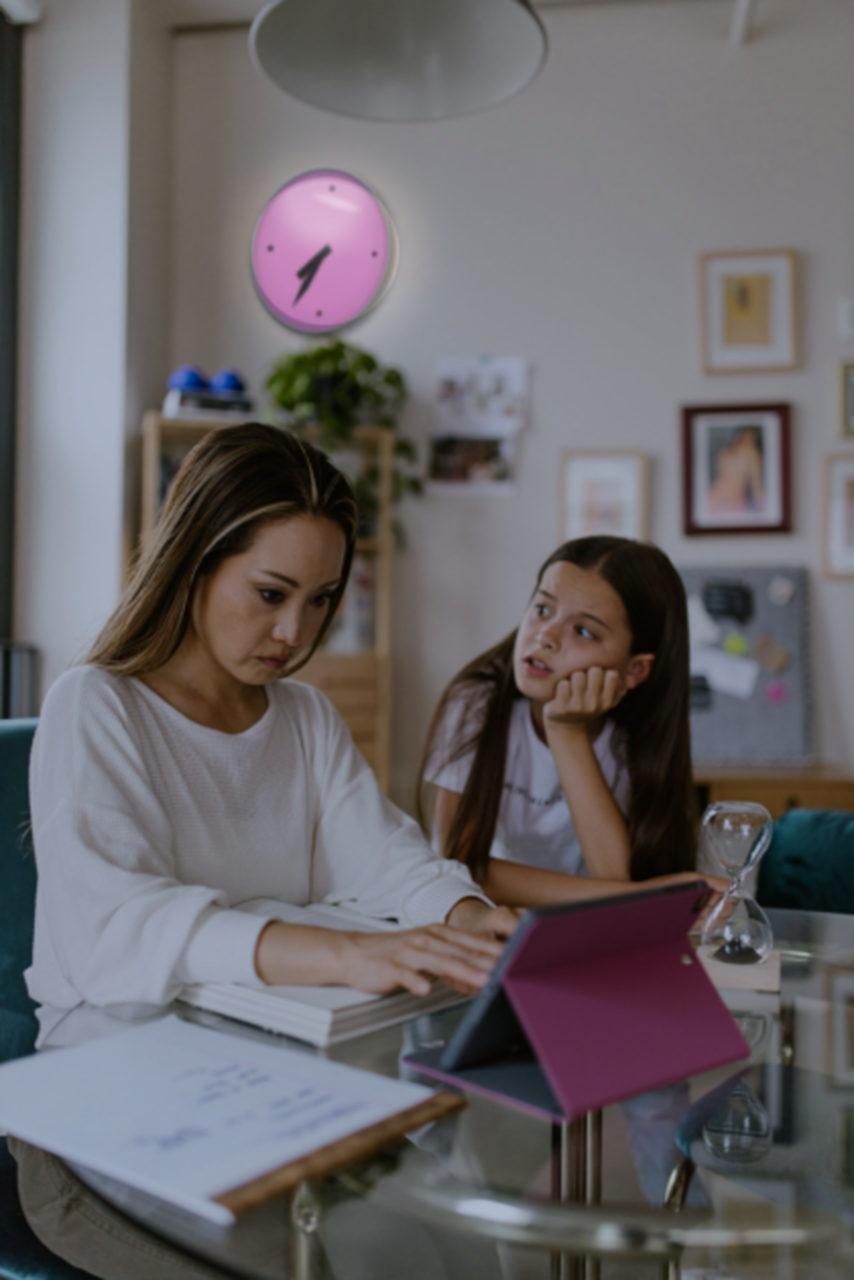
7:35
